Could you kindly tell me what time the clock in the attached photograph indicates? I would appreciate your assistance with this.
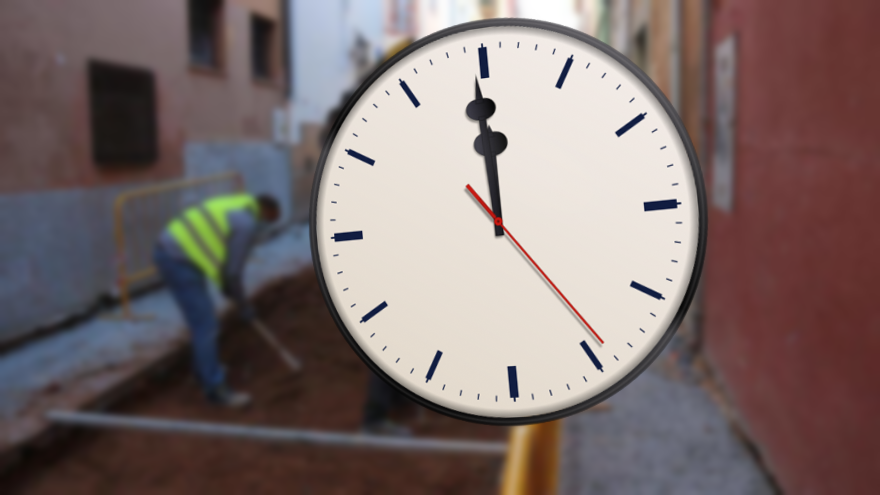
11:59:24
